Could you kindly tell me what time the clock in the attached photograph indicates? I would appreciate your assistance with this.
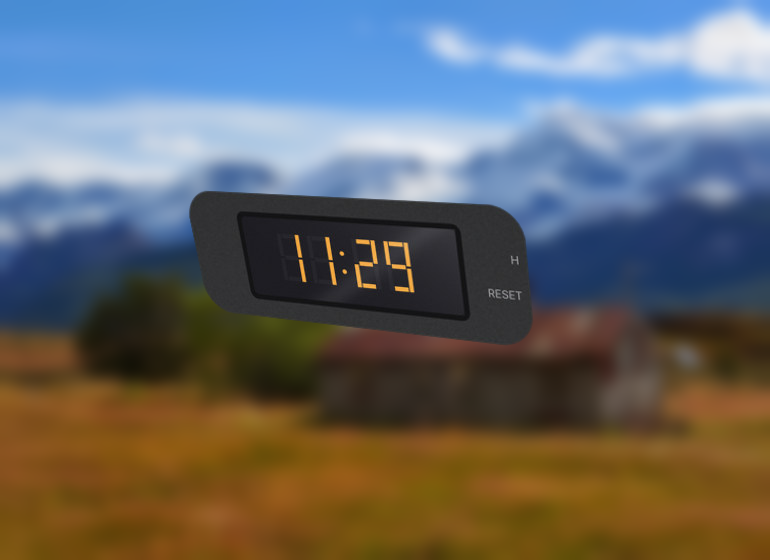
11:29
